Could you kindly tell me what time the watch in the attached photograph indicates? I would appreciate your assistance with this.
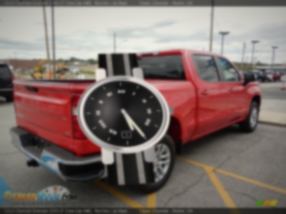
5:25
